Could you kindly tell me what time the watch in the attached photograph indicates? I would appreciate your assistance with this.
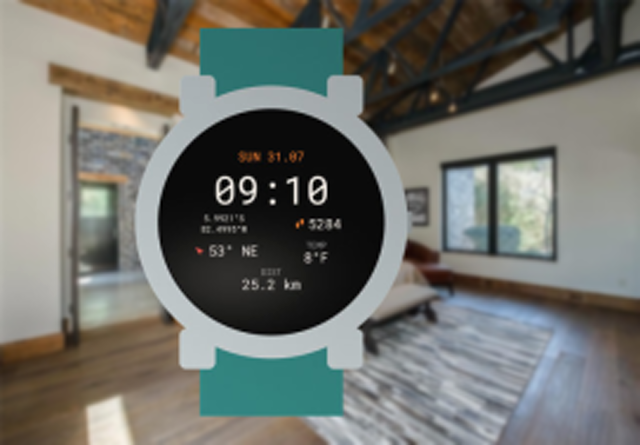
9:10
